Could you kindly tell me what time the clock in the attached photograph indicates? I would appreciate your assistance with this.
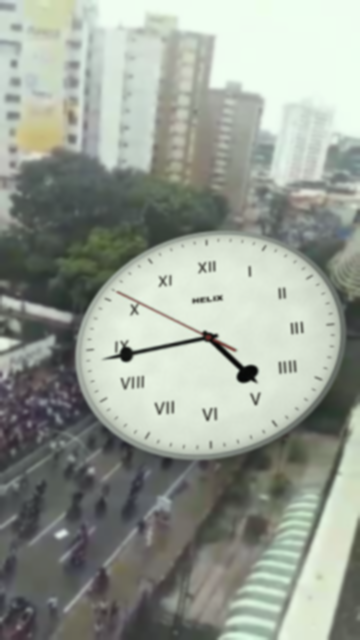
4:43:51
